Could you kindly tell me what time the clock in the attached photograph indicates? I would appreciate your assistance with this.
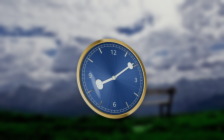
8:09
